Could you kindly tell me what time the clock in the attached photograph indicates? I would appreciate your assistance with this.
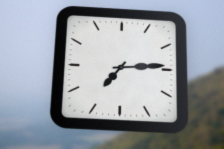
7:14
